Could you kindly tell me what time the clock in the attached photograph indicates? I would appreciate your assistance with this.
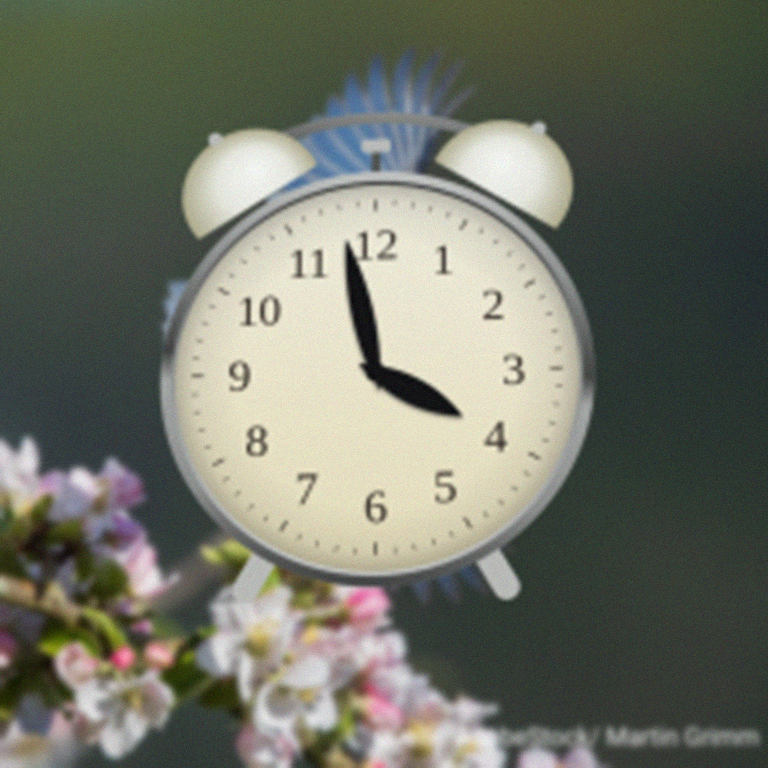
3:58
